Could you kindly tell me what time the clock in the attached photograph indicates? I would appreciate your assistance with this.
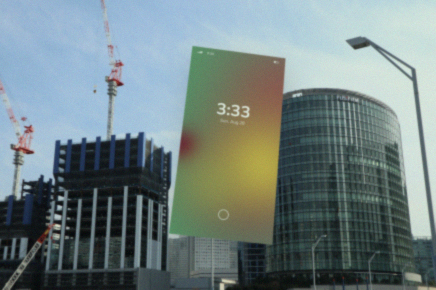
3:33
